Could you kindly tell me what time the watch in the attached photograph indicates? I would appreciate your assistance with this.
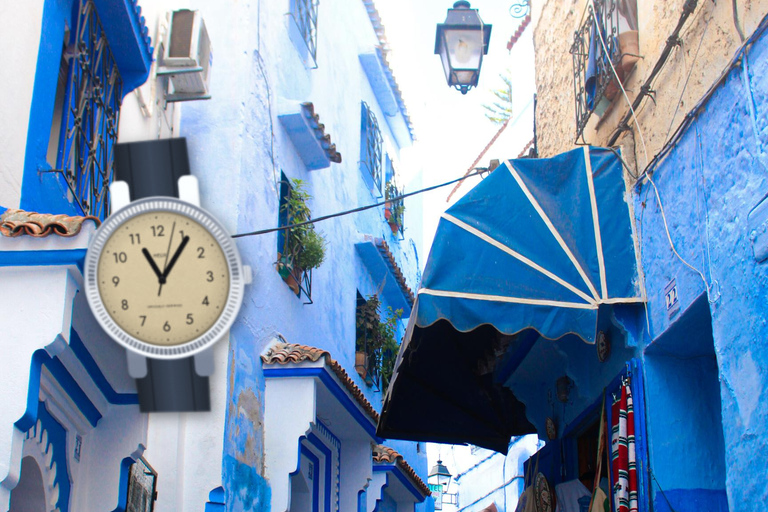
11:06:03
